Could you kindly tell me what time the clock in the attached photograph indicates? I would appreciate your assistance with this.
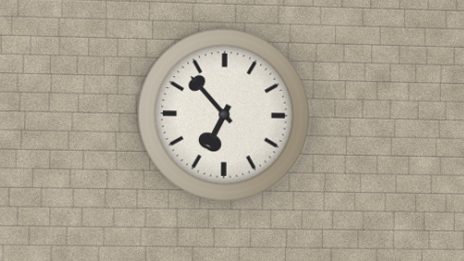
6:53
